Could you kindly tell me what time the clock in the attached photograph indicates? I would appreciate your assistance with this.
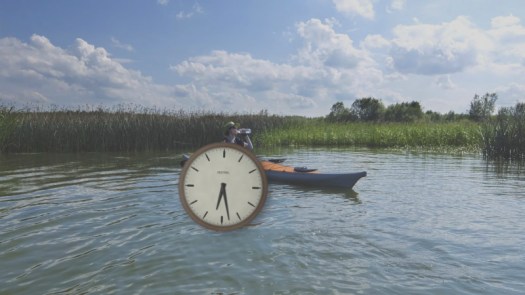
6:28
